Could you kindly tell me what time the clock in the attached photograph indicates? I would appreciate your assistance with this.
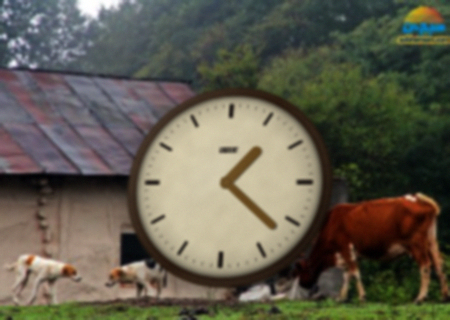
1:22
